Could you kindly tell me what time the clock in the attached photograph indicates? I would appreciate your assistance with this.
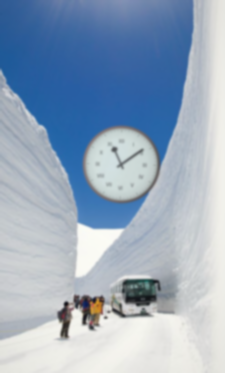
11:09
